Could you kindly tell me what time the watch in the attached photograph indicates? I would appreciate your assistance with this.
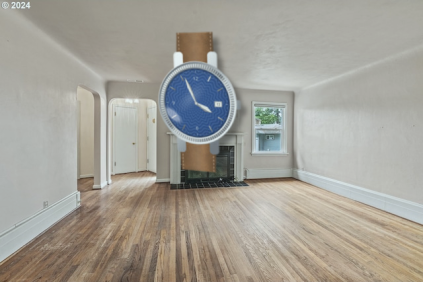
3:56
